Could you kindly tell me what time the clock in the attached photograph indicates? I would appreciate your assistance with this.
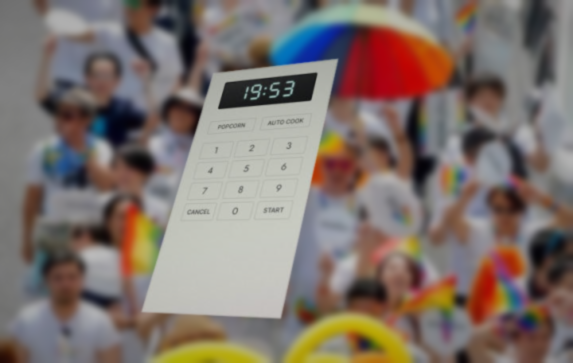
19:53
